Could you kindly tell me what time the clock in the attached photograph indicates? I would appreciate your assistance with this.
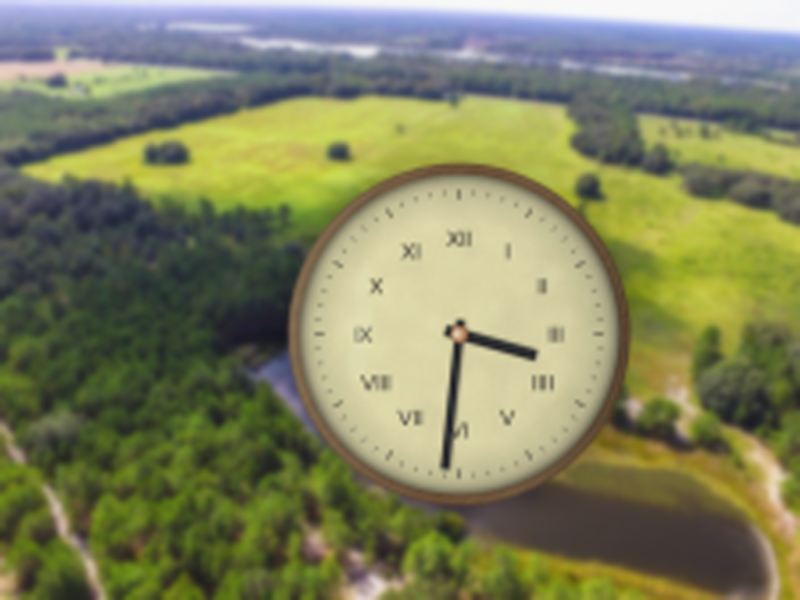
3:31
